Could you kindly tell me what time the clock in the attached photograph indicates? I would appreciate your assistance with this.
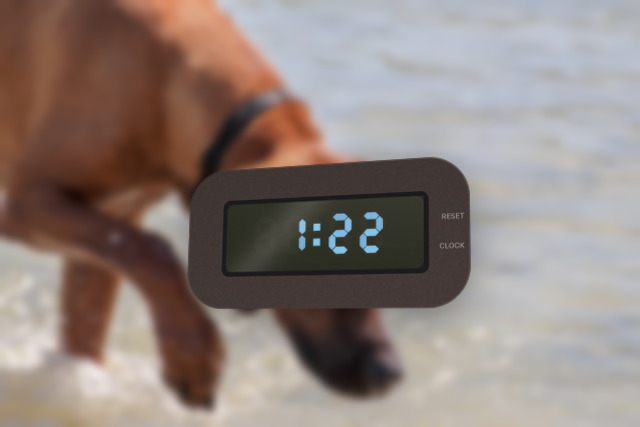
1:22
